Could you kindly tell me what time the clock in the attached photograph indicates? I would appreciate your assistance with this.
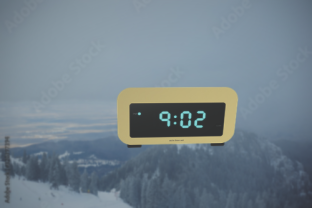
9:02
